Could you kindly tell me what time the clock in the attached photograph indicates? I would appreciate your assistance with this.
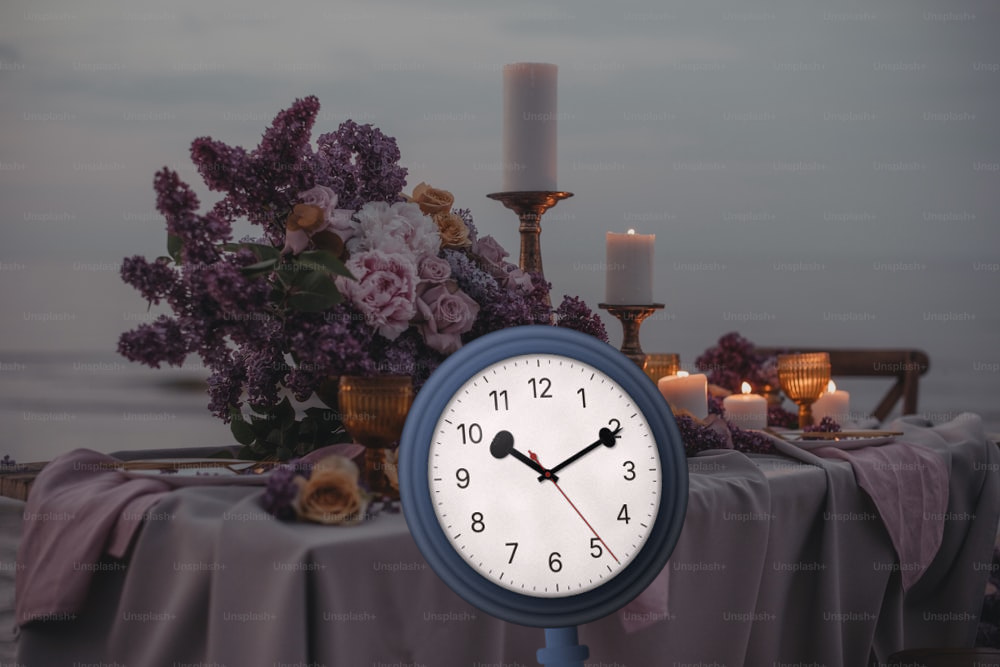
10:10:24
